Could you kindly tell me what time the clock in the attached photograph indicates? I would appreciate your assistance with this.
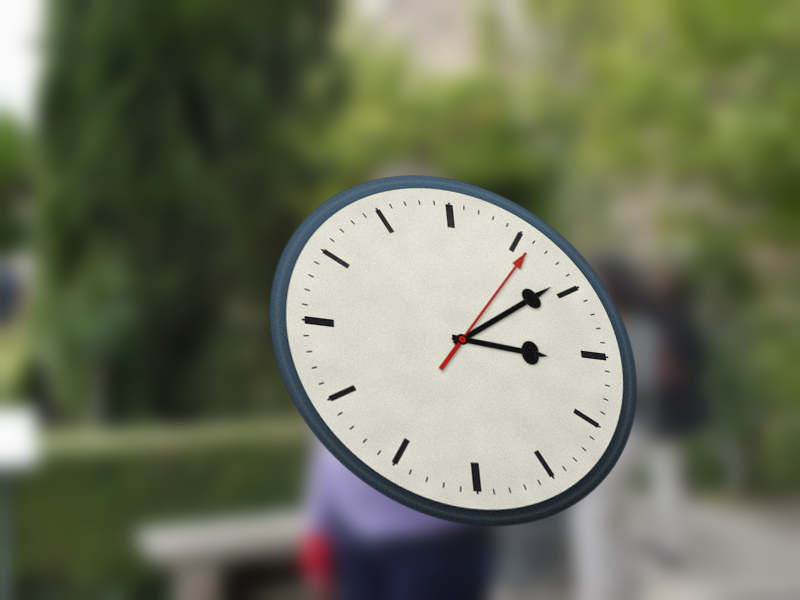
3:09:06
